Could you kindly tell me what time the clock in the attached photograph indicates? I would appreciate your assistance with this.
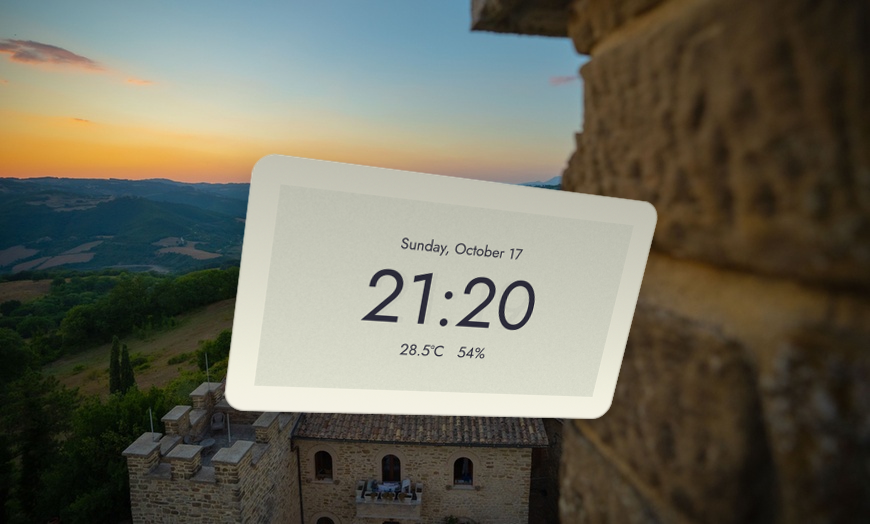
21:20
